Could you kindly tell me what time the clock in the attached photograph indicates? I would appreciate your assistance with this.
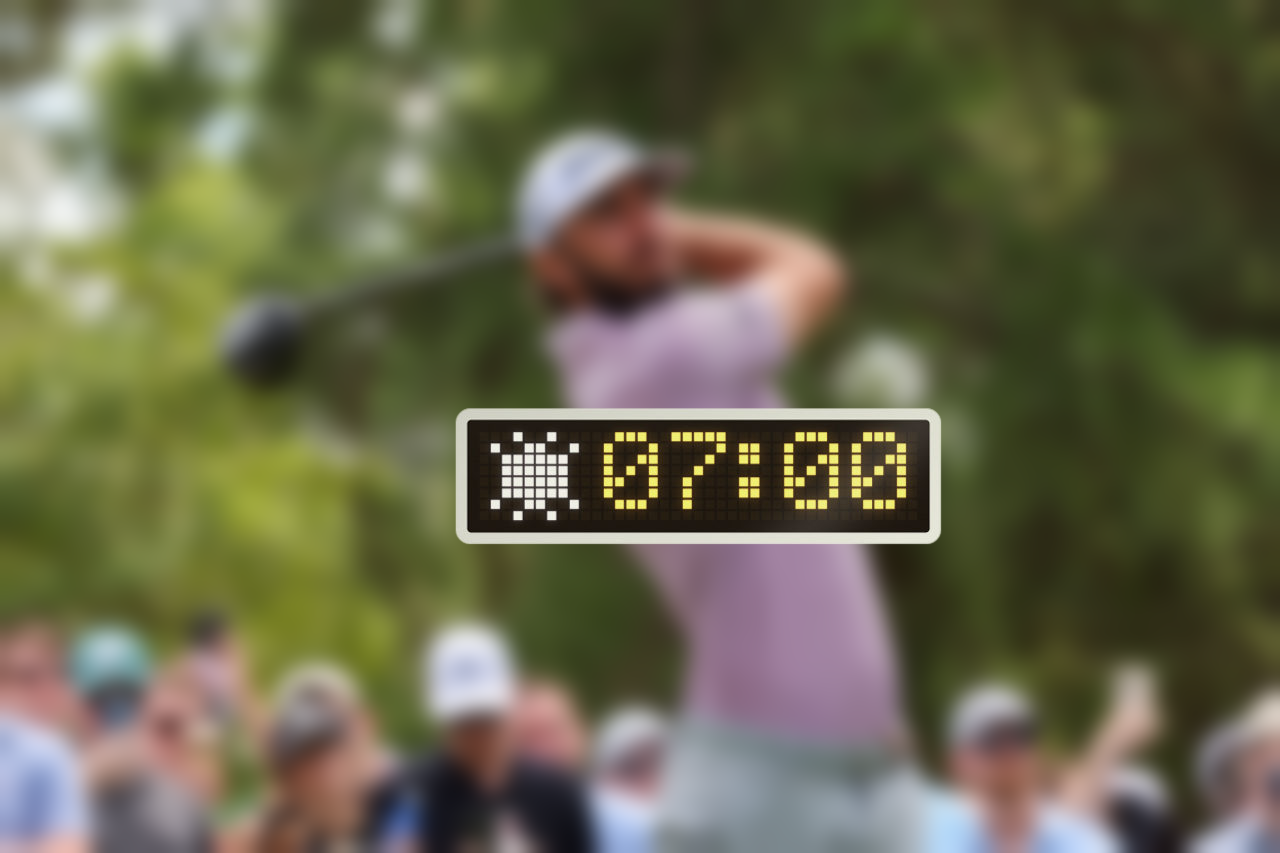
7:00
